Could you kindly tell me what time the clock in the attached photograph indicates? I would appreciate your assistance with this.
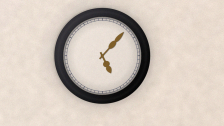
5:07
